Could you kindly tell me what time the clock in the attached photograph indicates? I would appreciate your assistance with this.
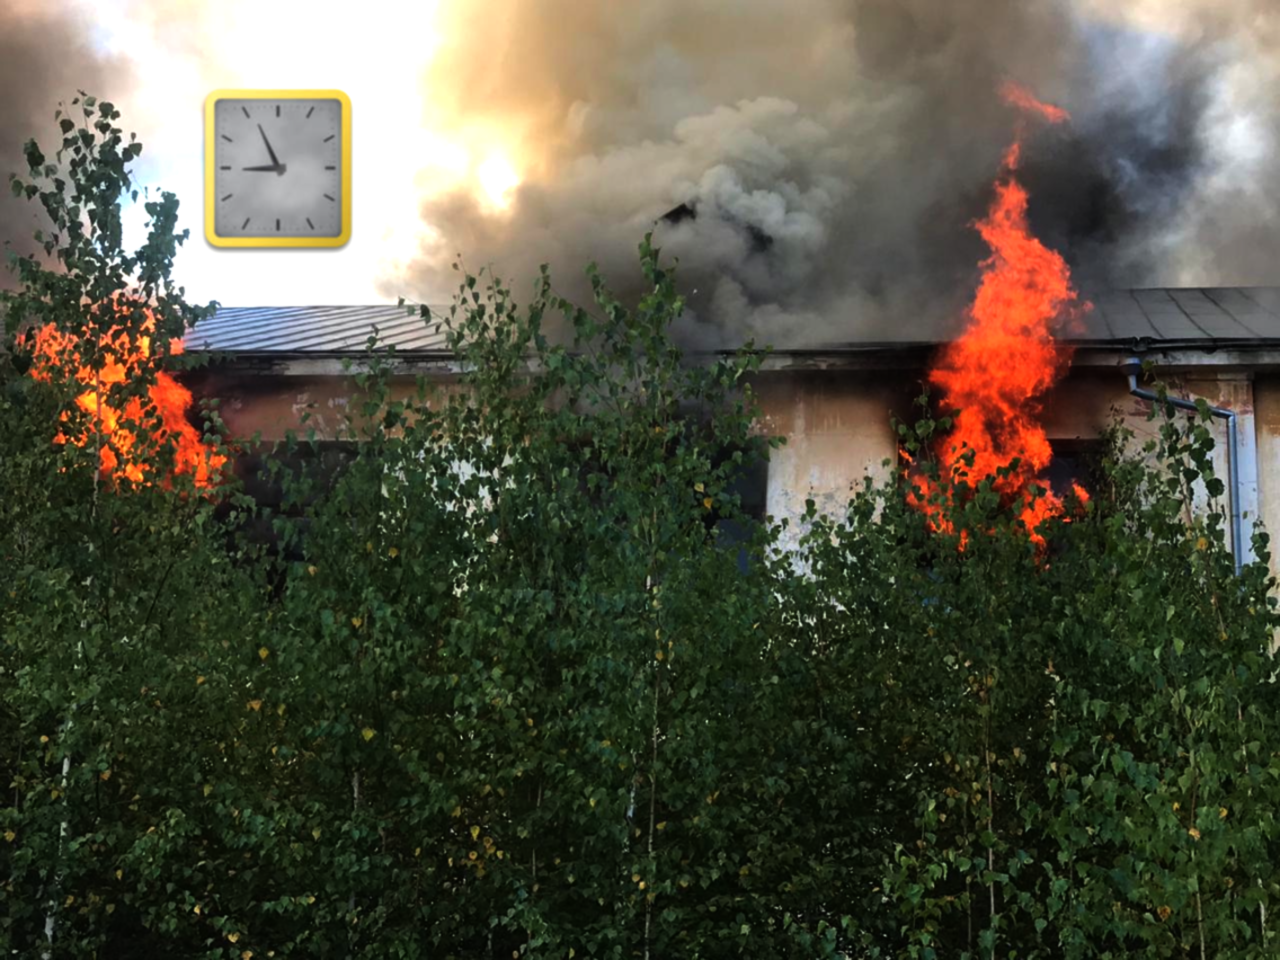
8:56
